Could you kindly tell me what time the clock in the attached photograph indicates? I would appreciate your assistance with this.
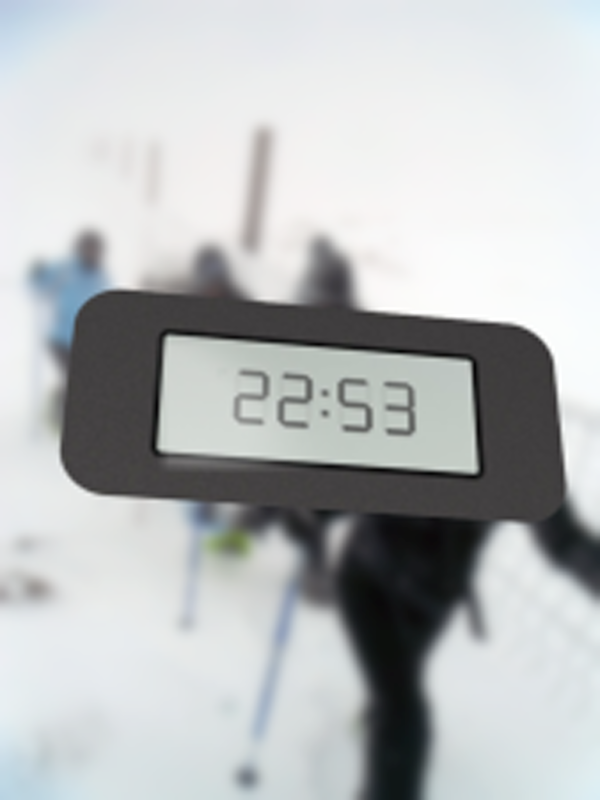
22:53
